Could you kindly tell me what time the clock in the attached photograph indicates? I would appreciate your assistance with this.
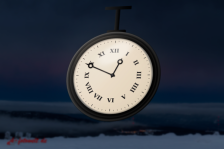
12:49
